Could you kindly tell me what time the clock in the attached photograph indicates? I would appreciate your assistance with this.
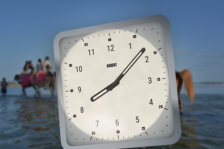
8:08
